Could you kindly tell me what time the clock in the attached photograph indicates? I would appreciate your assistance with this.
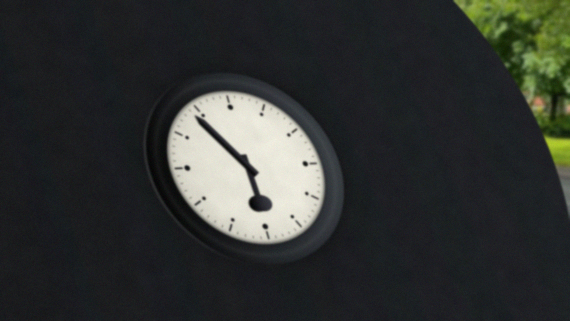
5:54
